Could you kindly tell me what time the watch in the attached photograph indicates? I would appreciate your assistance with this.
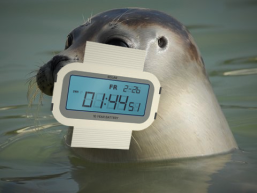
1:44:51
